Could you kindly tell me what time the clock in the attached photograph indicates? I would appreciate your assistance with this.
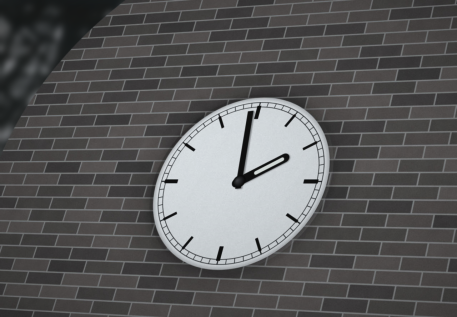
1:59
